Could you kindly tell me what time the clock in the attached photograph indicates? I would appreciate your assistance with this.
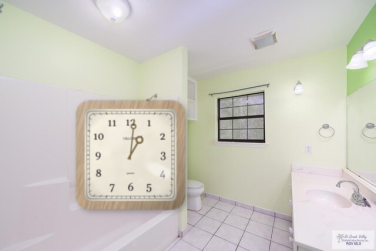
1:01
